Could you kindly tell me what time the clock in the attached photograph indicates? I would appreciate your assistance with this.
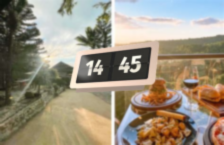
14:45
